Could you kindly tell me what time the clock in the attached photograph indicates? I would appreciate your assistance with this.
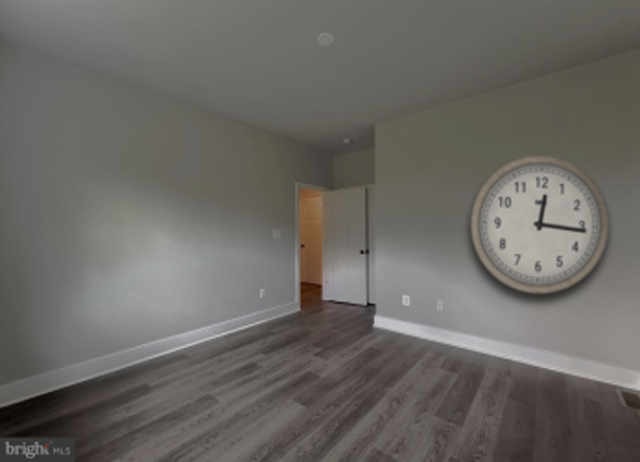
12:16
